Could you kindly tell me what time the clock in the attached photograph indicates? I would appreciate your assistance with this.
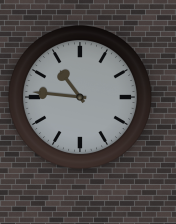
10:46
